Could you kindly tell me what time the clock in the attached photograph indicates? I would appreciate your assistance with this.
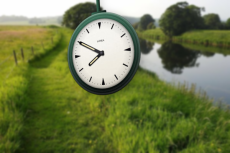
7:50
